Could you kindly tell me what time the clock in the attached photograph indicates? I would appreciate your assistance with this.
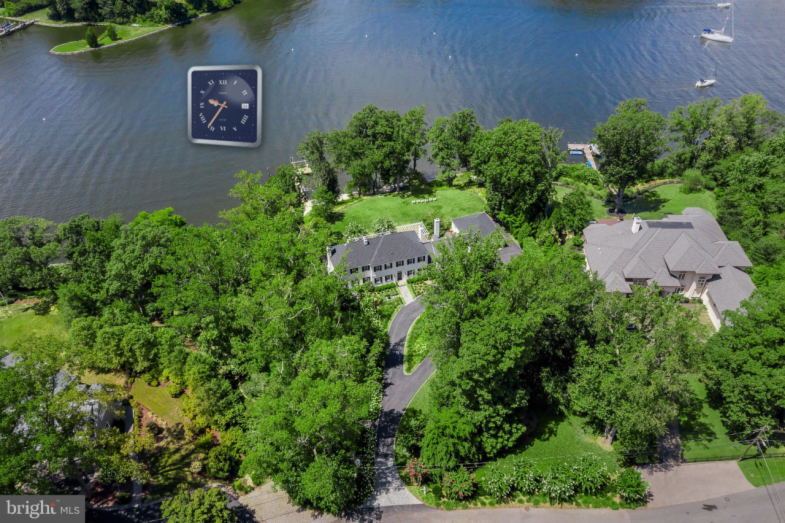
9:36
